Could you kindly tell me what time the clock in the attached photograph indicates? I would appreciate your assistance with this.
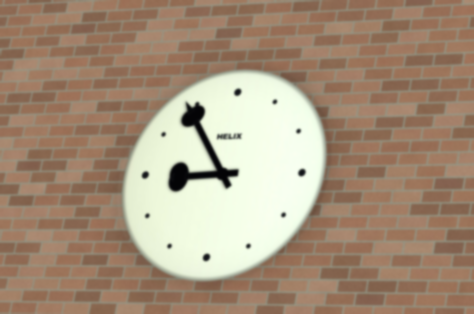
8:54
